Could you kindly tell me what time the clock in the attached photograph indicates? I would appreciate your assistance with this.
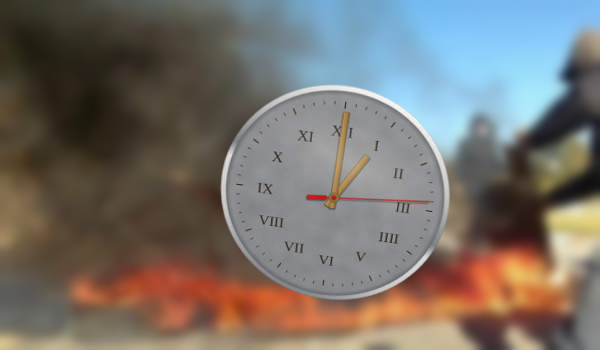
1:00:14
